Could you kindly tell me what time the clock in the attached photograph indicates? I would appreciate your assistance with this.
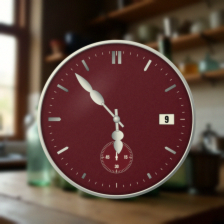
5:53
